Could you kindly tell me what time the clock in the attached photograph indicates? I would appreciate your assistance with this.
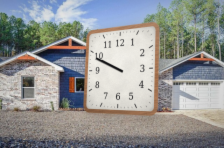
9:49
